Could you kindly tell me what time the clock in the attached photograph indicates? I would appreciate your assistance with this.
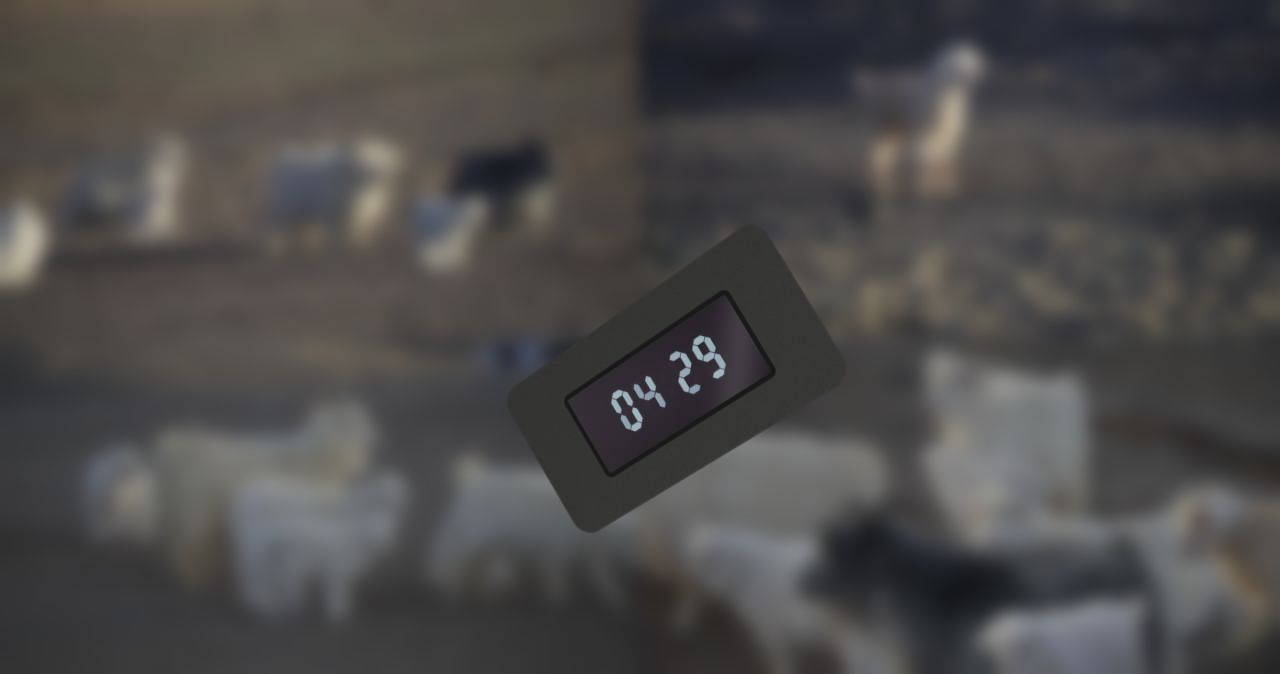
4:29
